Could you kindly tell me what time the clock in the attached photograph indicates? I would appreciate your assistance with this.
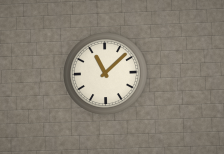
11:08
